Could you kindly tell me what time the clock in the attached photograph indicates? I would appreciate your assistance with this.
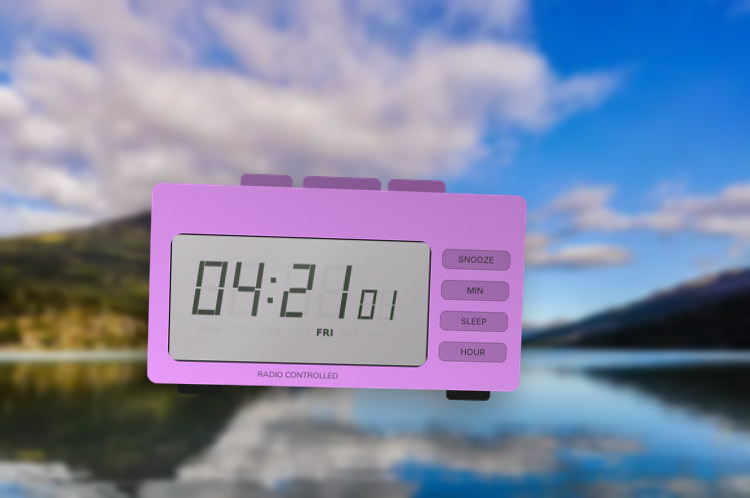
4:21:01
